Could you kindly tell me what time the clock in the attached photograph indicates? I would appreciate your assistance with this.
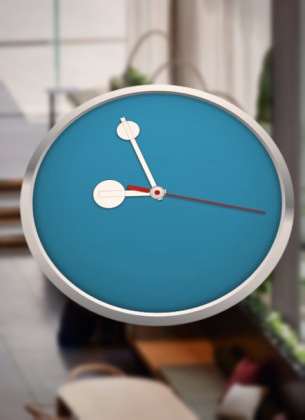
8:56:17
